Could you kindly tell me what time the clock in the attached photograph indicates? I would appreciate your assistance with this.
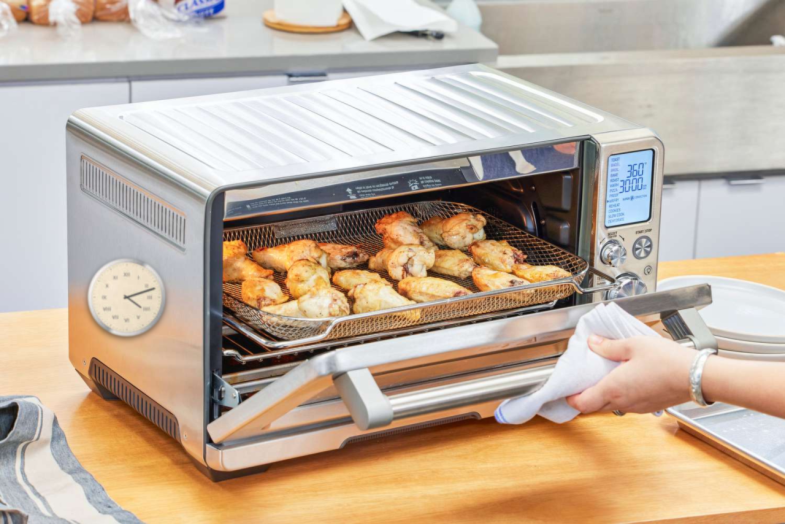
4:12
